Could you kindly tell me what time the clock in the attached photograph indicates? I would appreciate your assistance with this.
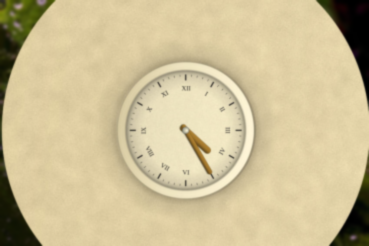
4:25
